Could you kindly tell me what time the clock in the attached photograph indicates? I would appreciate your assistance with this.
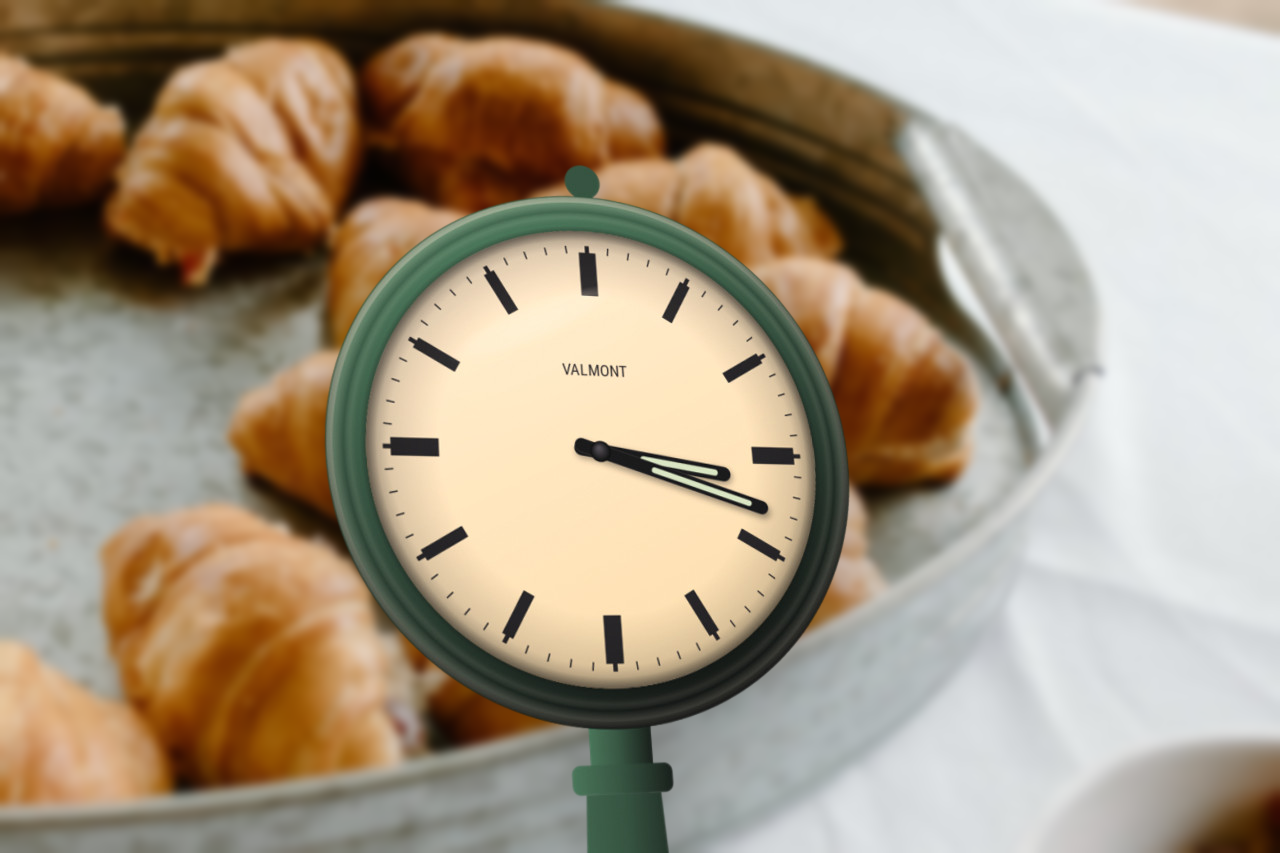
3:18
